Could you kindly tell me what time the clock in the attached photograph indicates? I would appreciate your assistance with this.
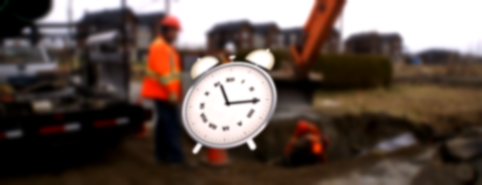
11:15
